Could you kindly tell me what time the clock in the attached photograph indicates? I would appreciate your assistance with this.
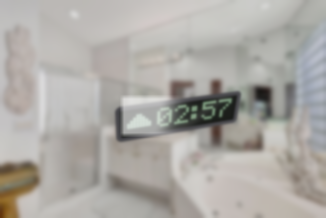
2:57
